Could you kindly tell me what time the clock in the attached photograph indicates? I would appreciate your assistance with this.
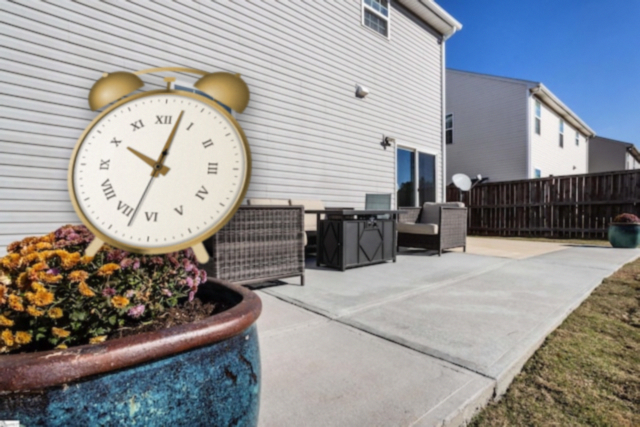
10:02:33
